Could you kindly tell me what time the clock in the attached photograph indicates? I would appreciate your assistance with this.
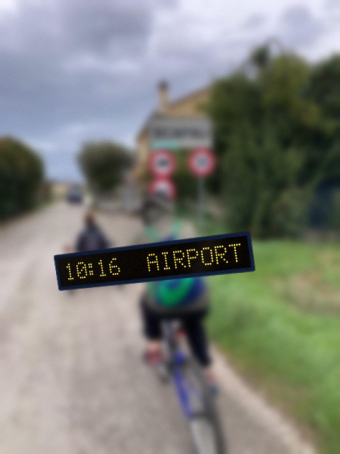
10:16
